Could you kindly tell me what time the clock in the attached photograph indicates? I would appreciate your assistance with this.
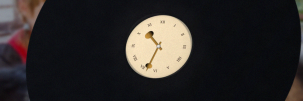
10:33
